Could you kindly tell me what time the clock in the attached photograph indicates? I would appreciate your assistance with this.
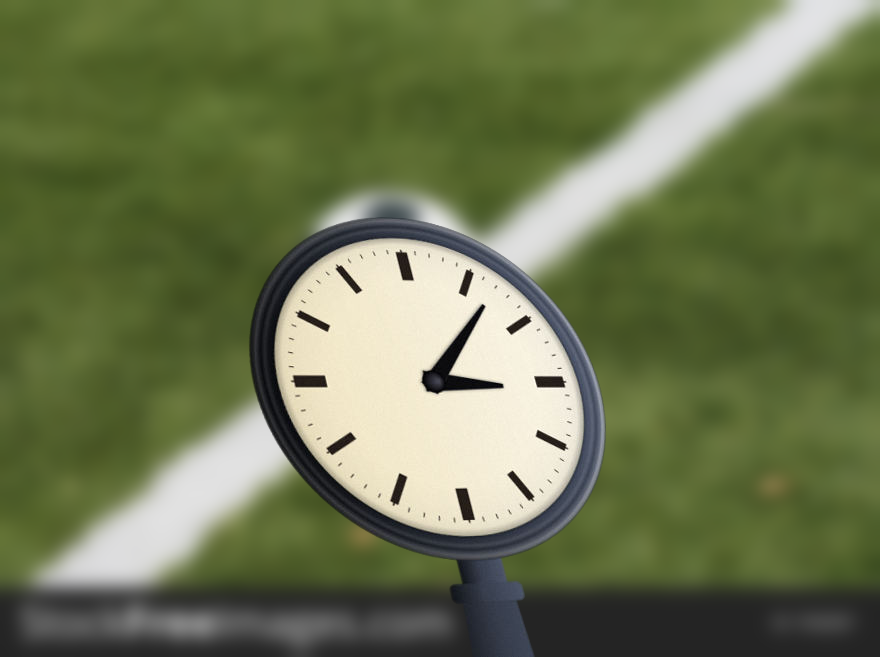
3:07
